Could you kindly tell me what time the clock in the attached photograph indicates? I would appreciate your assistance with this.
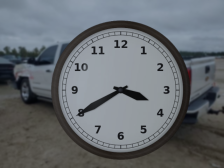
3:40
